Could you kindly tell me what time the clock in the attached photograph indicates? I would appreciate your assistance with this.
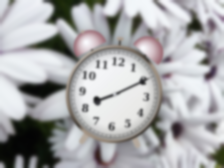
8:10
